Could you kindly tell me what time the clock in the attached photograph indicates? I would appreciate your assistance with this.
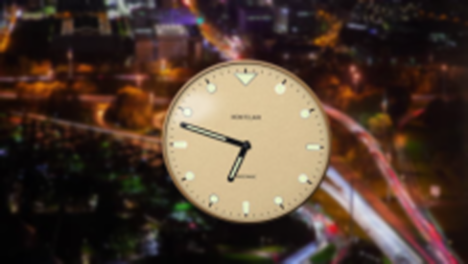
6:48
